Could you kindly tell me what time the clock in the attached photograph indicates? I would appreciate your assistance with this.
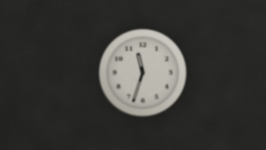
11:33
